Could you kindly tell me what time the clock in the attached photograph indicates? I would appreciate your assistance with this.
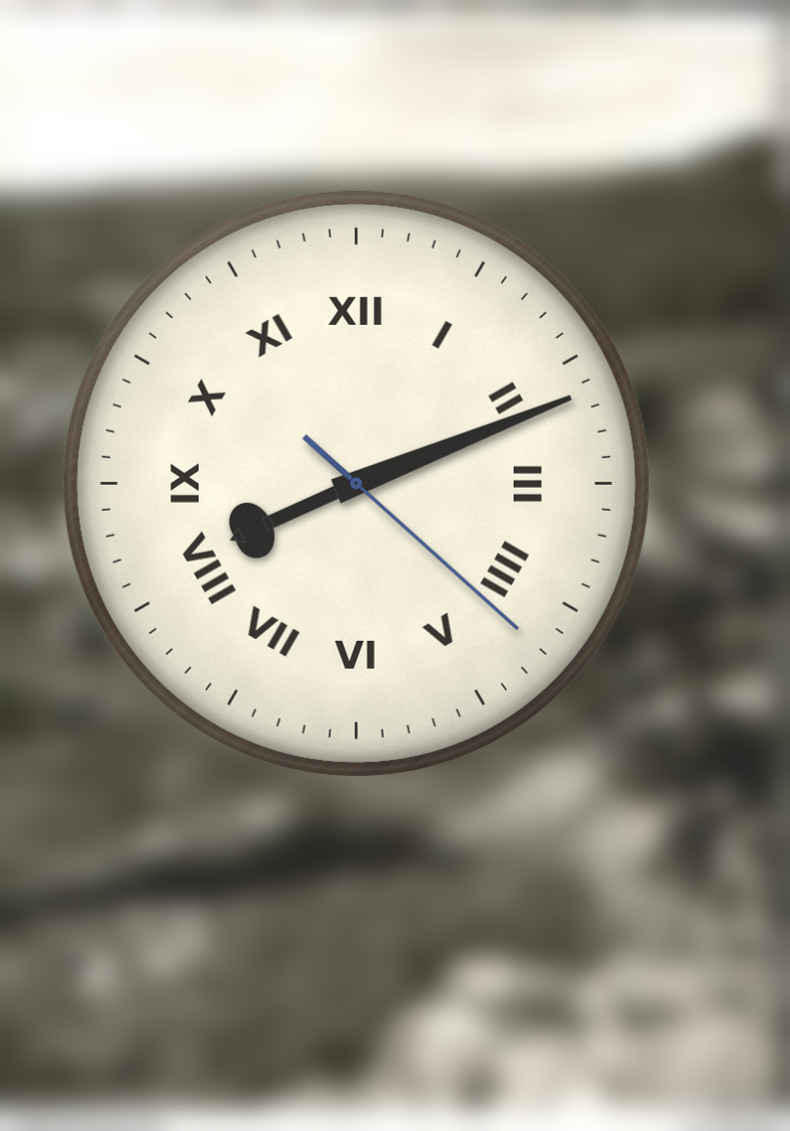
8:11:22
